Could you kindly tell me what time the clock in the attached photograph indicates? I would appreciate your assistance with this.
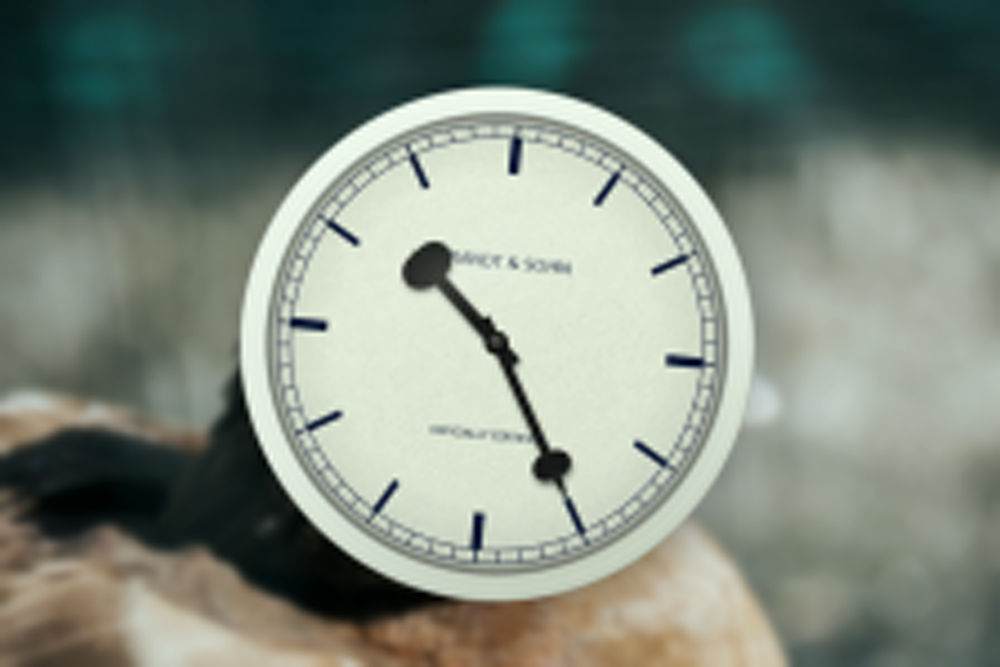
10:25
